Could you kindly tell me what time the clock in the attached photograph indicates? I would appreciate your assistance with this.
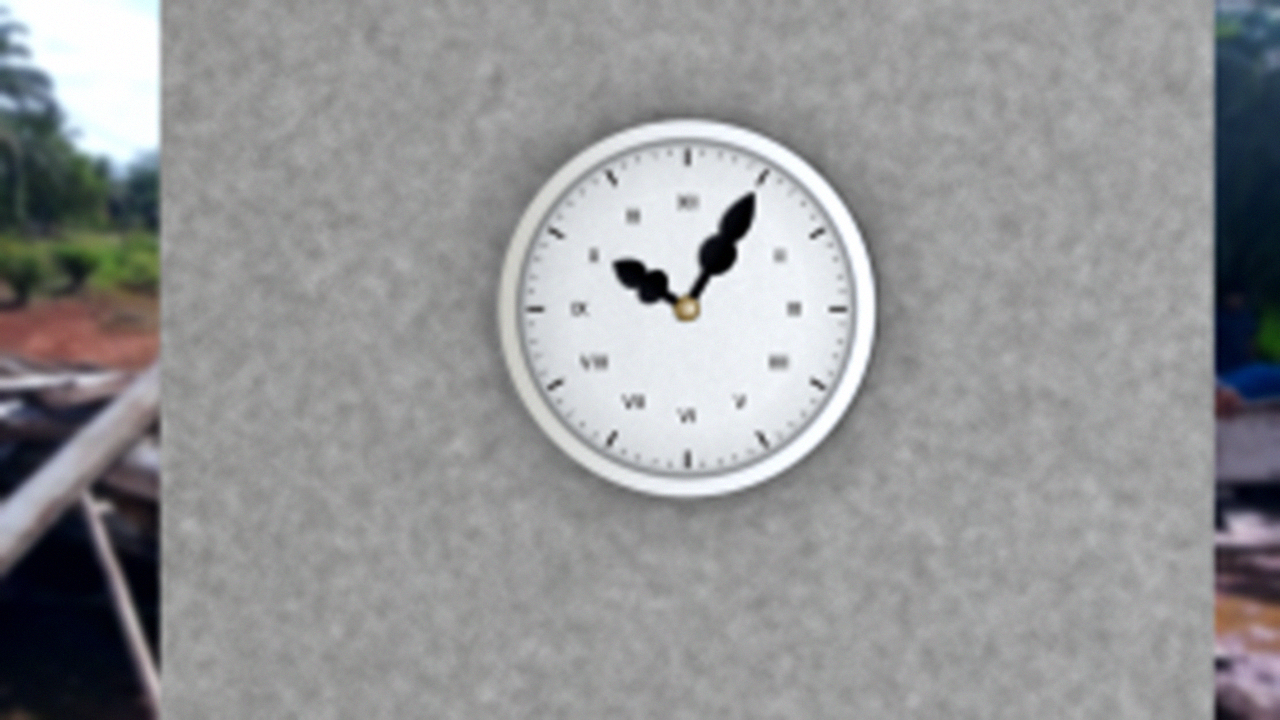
10:05
